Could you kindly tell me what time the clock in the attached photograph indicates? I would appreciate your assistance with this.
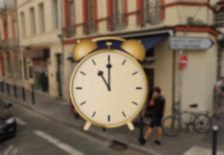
11:00
